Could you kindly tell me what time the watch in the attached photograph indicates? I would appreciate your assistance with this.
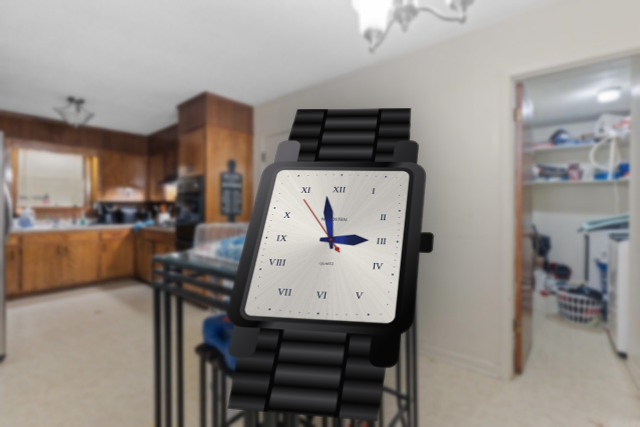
2:57:54
